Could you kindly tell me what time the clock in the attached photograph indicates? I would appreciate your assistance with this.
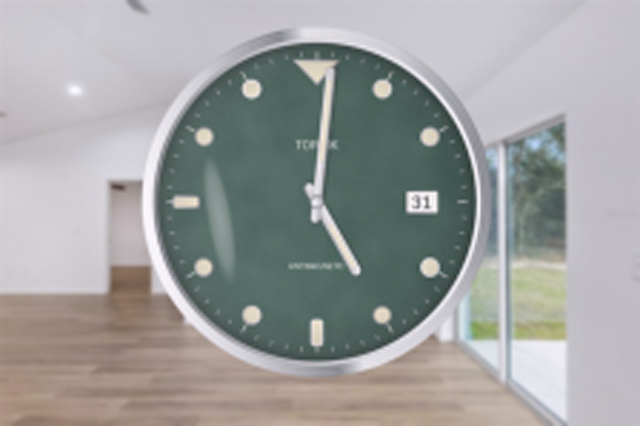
5:01
